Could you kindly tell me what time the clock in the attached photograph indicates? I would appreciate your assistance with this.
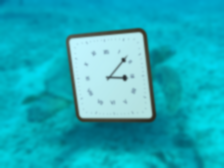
3:08
